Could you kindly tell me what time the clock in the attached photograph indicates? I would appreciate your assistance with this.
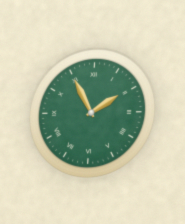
1:55
